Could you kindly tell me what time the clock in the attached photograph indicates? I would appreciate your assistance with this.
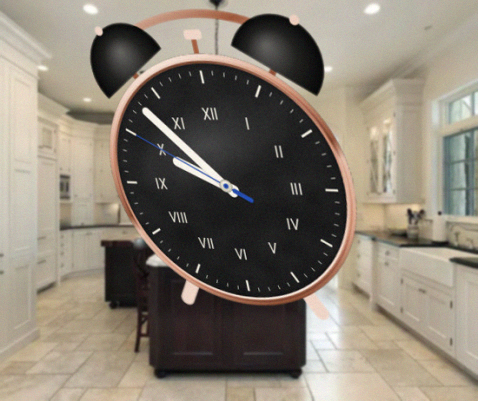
9:52:50
